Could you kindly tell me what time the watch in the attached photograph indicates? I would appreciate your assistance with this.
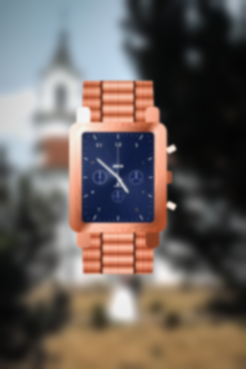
4:52
